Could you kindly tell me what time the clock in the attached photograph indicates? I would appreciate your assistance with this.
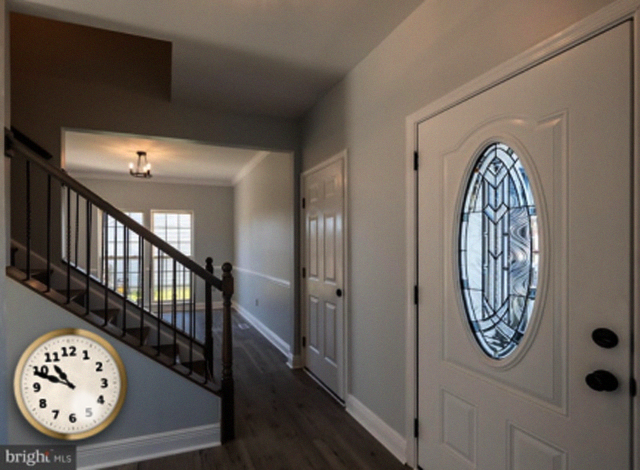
10:49
